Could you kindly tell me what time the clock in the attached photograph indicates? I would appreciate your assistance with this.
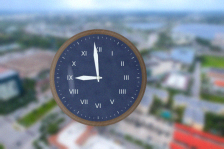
8:59
